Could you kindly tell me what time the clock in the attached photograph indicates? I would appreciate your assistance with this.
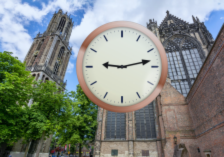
9:13
